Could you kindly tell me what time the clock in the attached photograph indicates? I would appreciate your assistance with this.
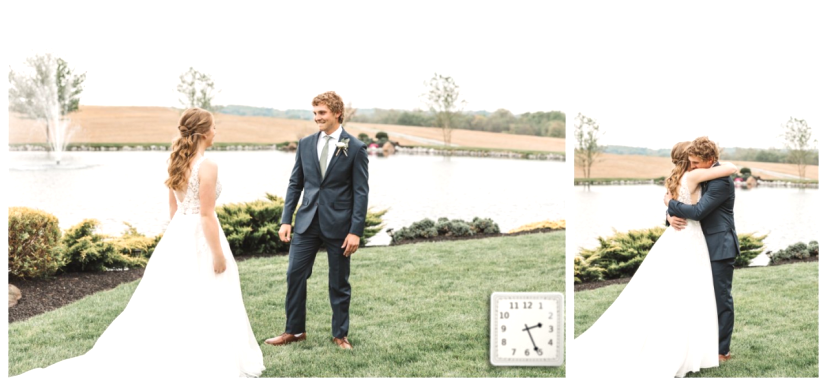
2:26
